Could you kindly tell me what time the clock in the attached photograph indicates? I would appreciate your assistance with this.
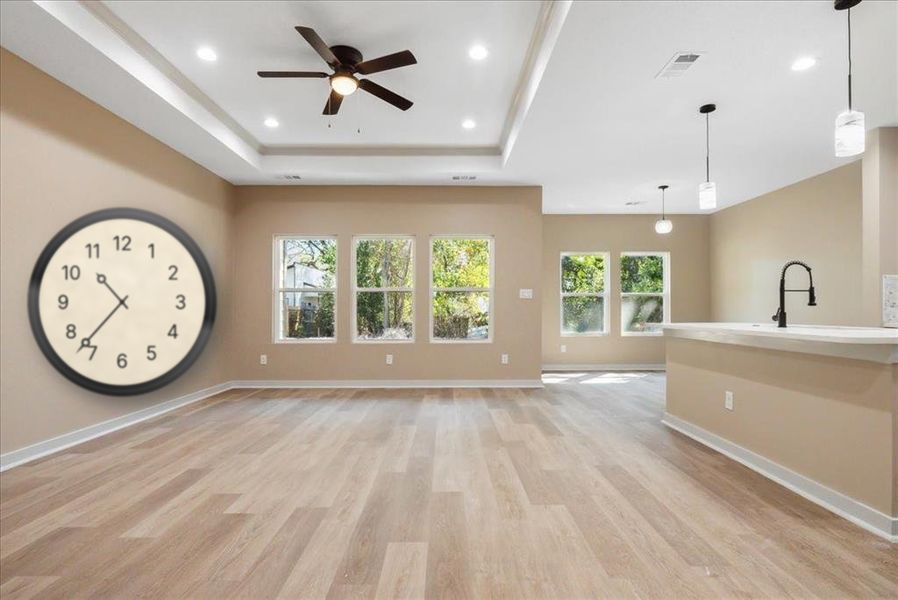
10:37
